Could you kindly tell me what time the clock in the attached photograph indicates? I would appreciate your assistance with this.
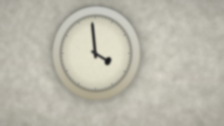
3:59
